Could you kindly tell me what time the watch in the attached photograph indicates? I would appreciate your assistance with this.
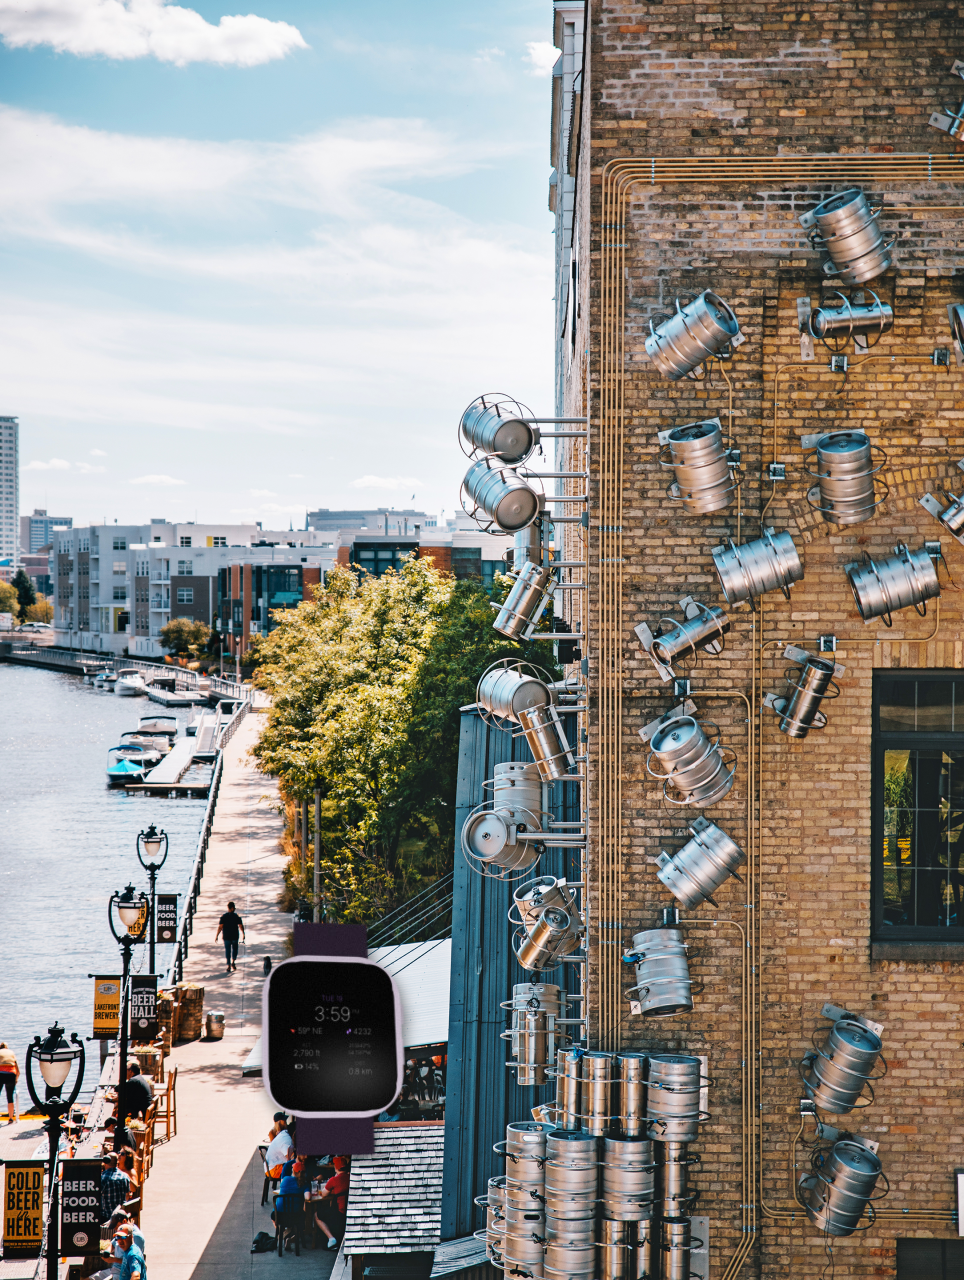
3:59
